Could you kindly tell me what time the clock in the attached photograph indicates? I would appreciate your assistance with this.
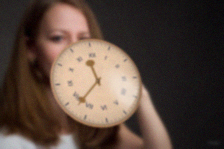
11:38
